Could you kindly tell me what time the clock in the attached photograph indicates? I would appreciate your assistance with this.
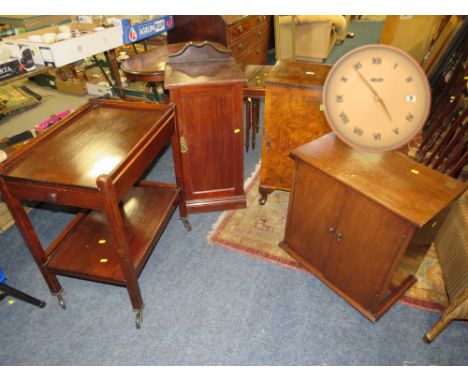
4:54
